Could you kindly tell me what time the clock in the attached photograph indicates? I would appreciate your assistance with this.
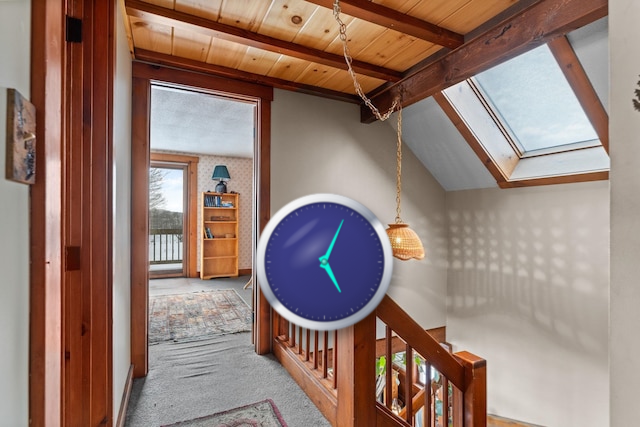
5:04
